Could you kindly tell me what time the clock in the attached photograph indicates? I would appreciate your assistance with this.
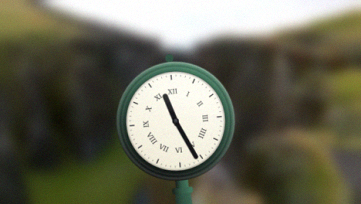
11:26
